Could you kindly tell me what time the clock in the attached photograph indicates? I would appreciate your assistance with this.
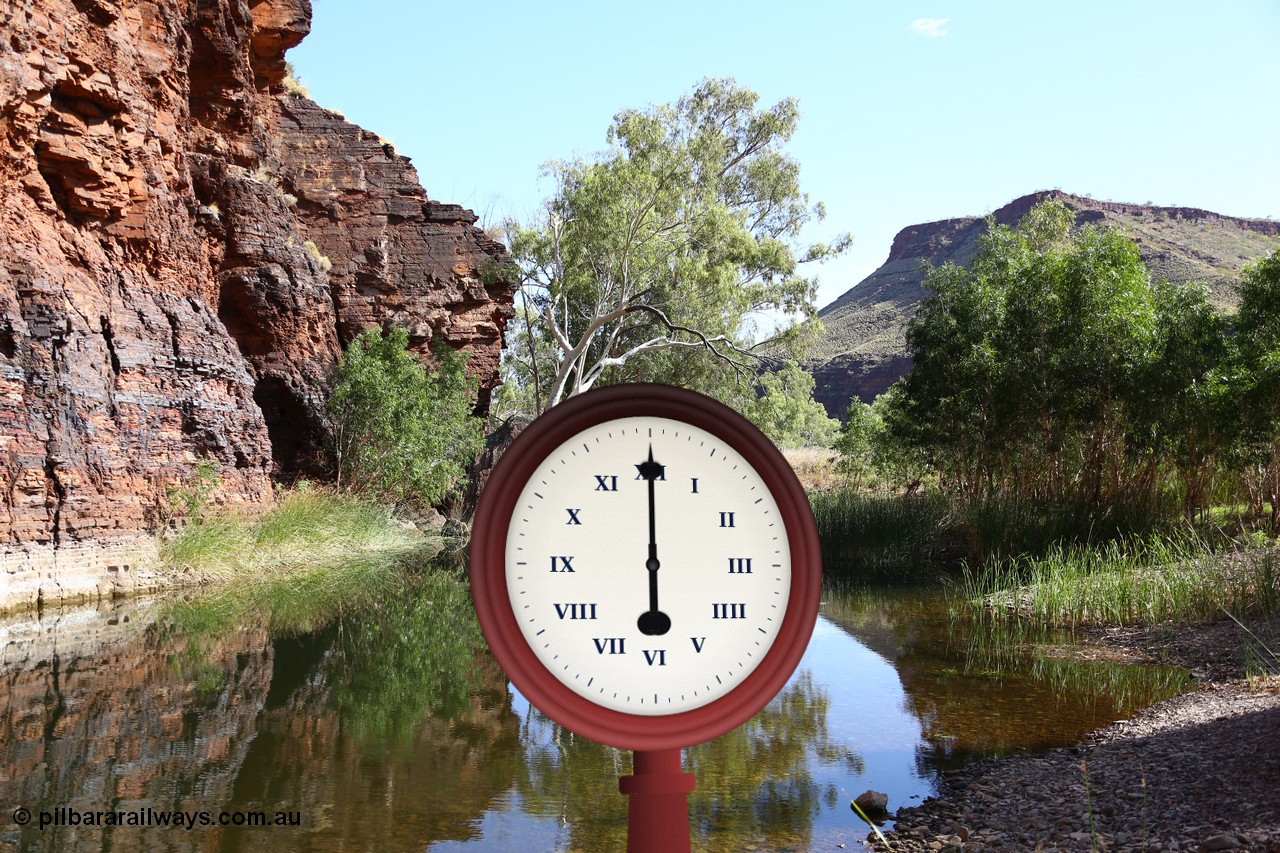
6:00
